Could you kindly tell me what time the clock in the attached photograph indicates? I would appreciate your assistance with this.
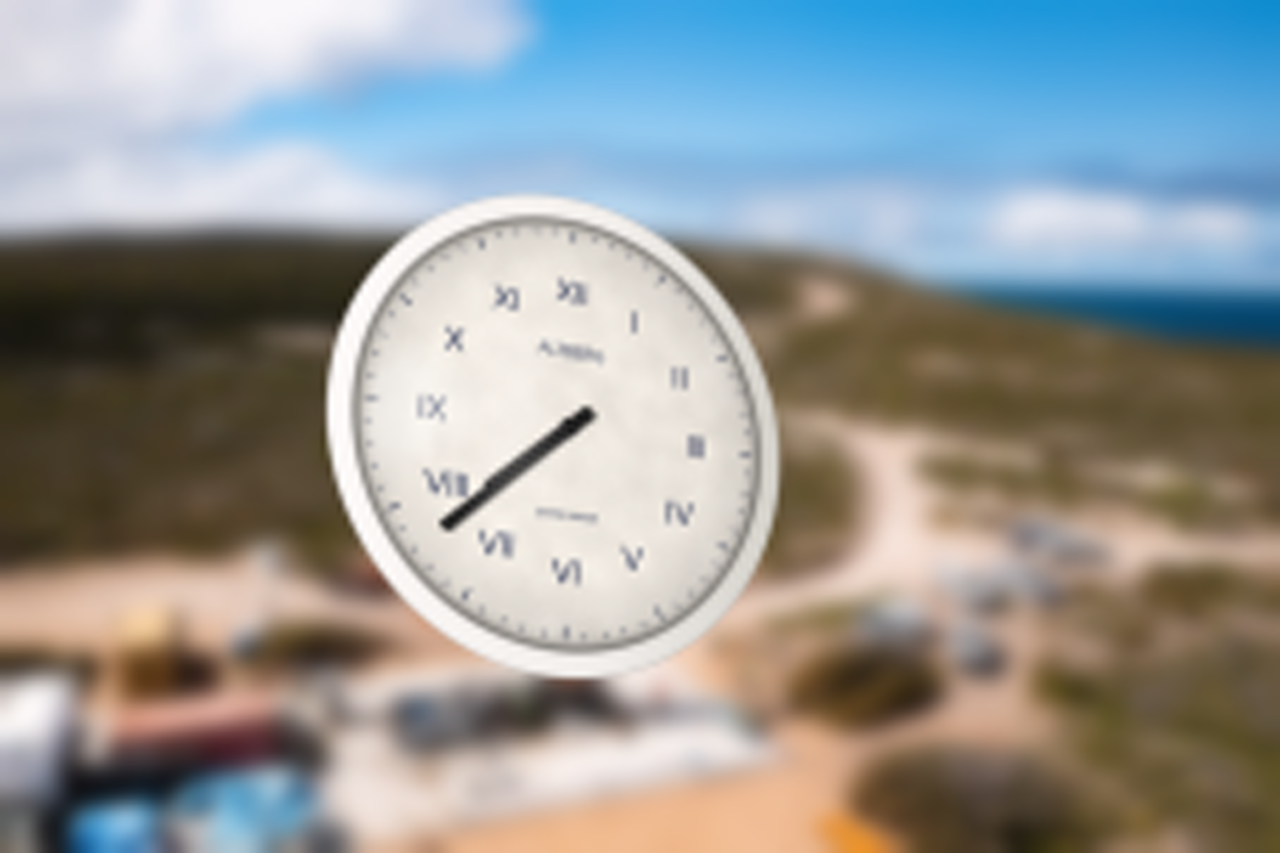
7:38
